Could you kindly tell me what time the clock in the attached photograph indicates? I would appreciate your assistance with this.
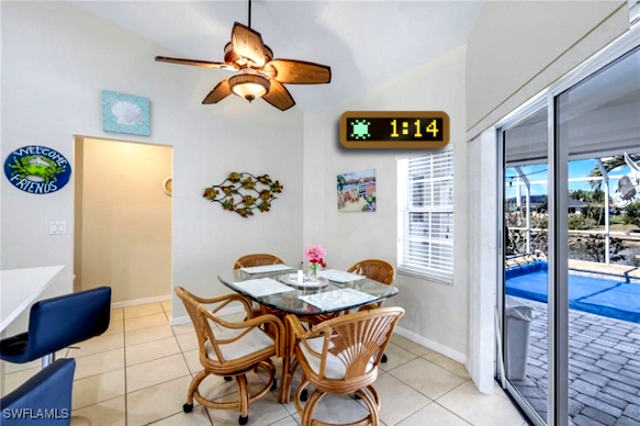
1:14
